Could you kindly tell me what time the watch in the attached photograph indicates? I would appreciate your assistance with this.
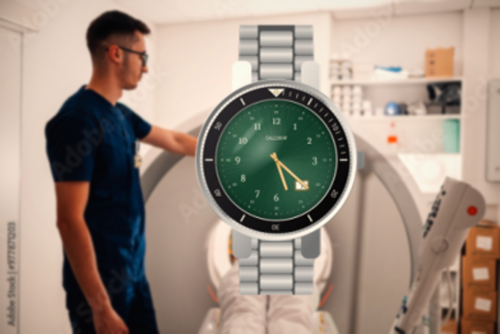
5:22
